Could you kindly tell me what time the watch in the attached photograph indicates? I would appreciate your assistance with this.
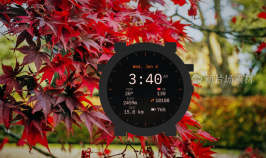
3:40
